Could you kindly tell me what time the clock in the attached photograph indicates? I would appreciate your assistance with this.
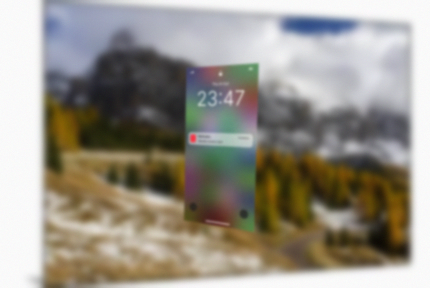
23:47
